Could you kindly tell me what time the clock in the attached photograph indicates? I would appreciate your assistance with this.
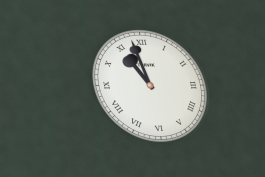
10:58
